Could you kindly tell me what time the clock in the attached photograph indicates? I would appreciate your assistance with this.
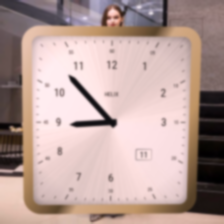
8:53
